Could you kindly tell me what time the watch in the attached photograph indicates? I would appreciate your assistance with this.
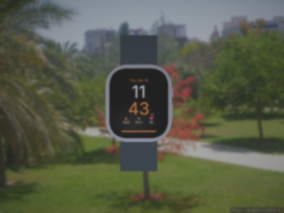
11:43
